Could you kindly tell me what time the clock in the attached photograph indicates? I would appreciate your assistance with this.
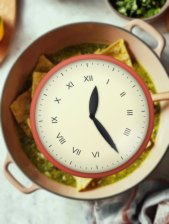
12:25
